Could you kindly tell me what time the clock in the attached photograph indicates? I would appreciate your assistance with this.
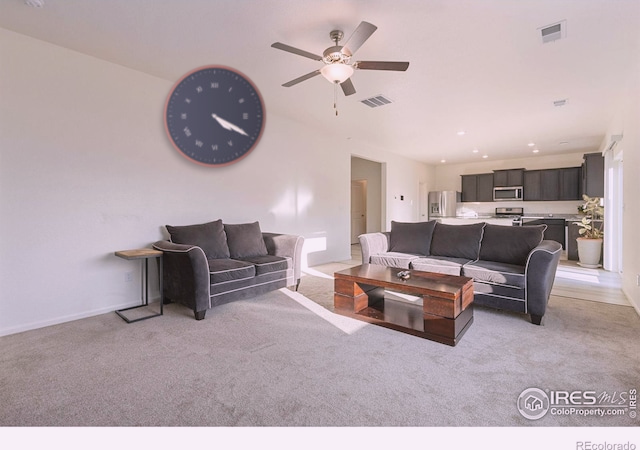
4:20
